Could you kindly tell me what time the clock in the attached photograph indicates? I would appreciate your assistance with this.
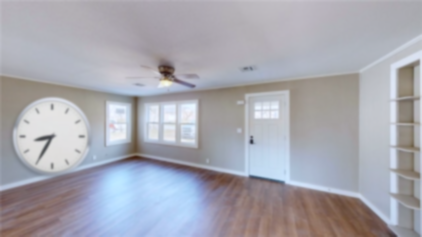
8:35
